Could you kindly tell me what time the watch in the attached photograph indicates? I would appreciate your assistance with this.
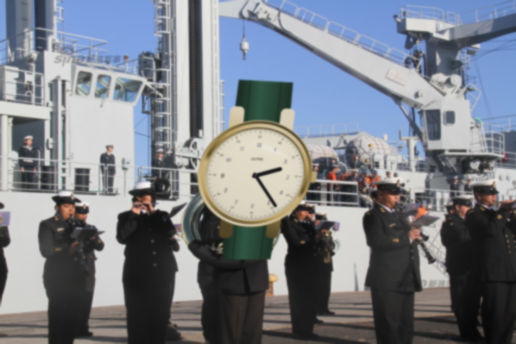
2:24
